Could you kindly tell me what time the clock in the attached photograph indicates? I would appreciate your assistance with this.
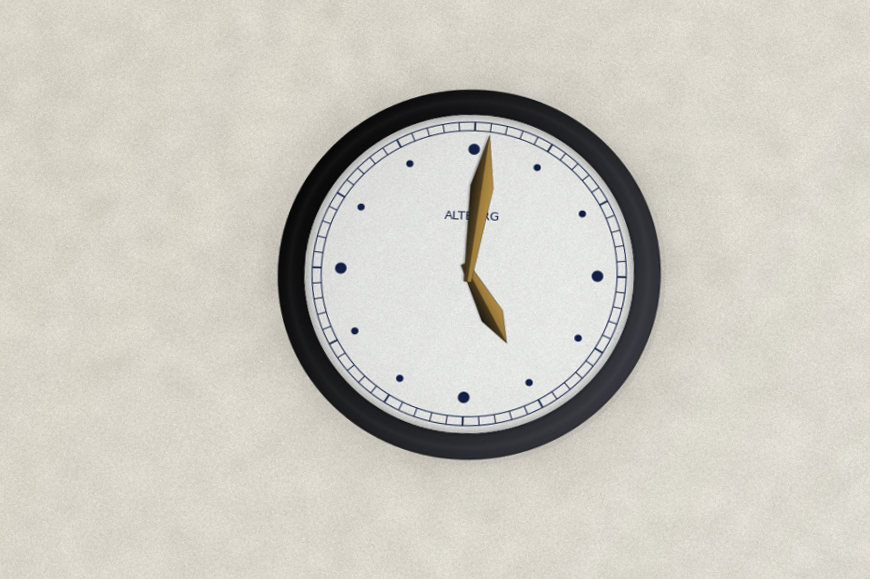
5:01
